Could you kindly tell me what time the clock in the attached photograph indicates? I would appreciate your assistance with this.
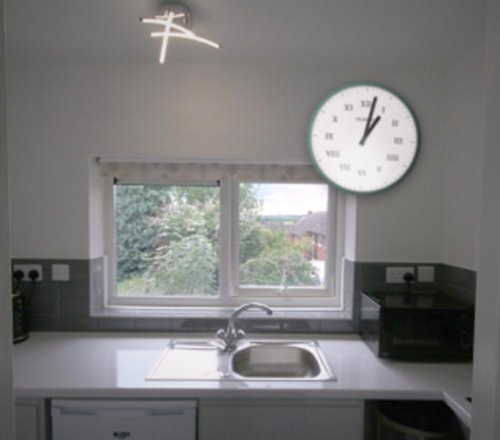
1:02
